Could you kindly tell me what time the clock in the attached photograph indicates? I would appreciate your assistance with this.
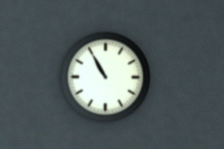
10:55
